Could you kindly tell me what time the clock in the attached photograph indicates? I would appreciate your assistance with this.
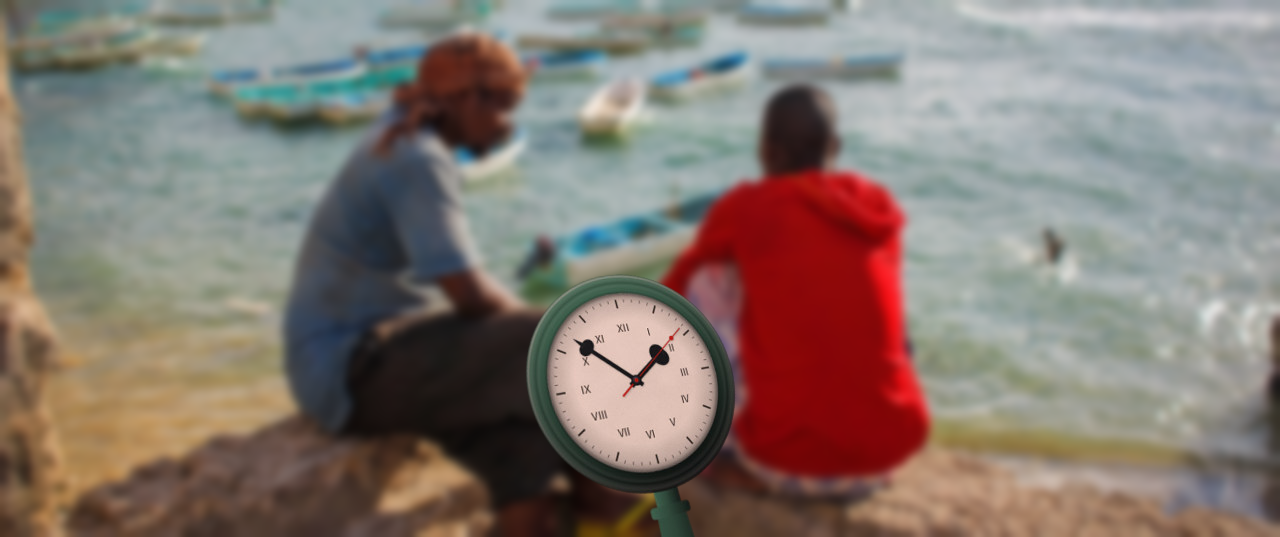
1:52:09
